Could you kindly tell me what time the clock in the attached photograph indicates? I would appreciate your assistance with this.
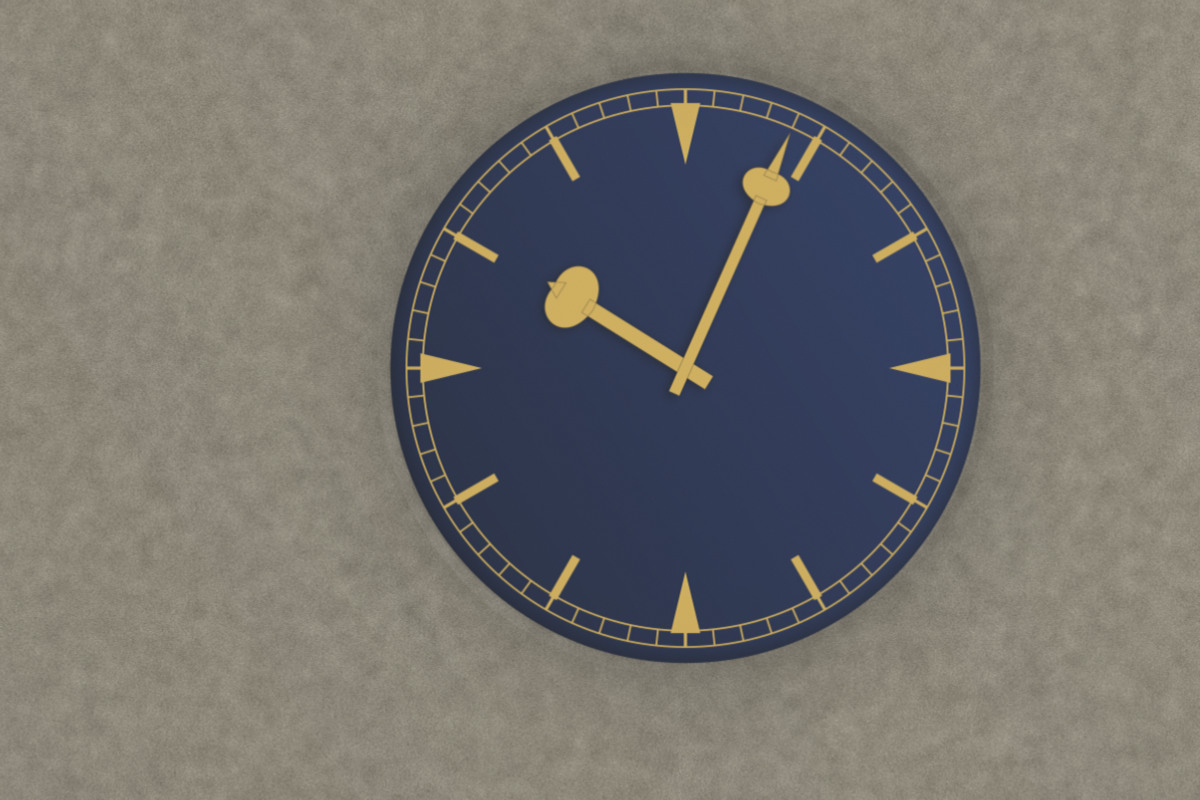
10:04
